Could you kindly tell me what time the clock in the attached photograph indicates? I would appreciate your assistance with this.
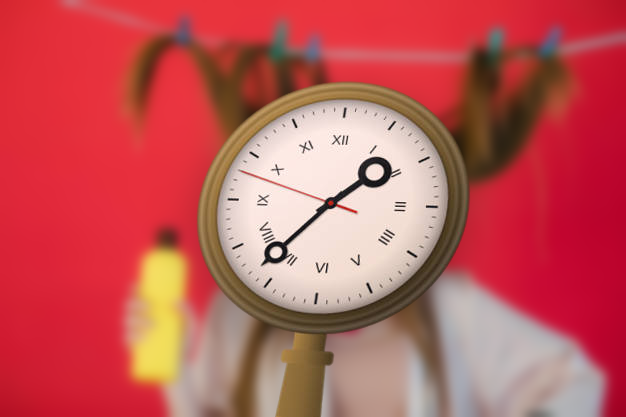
1:36:48
